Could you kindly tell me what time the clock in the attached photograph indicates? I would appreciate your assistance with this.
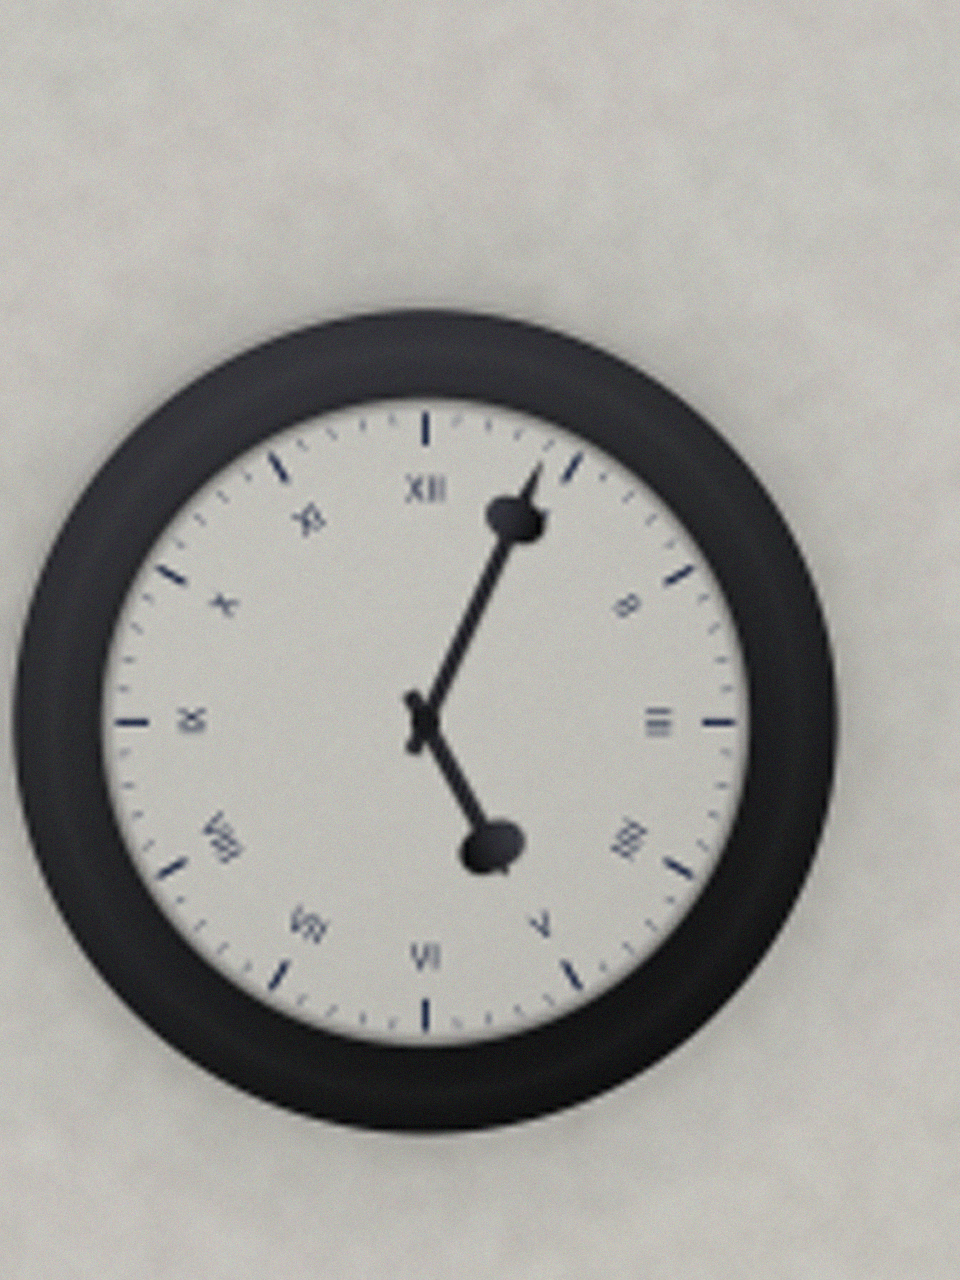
5:04
